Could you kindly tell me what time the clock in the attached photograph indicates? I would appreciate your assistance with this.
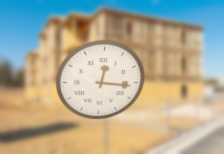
12:16
